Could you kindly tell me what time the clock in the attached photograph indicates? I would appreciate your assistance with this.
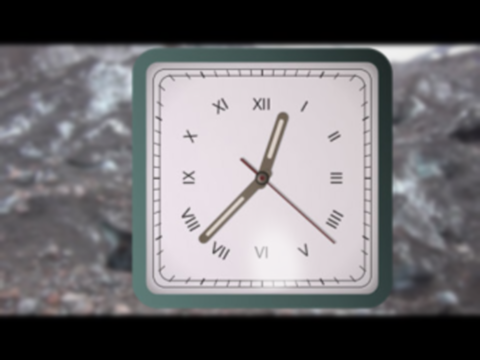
12:37:22
